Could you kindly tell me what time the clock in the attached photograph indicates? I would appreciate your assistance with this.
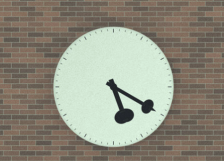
5:20
